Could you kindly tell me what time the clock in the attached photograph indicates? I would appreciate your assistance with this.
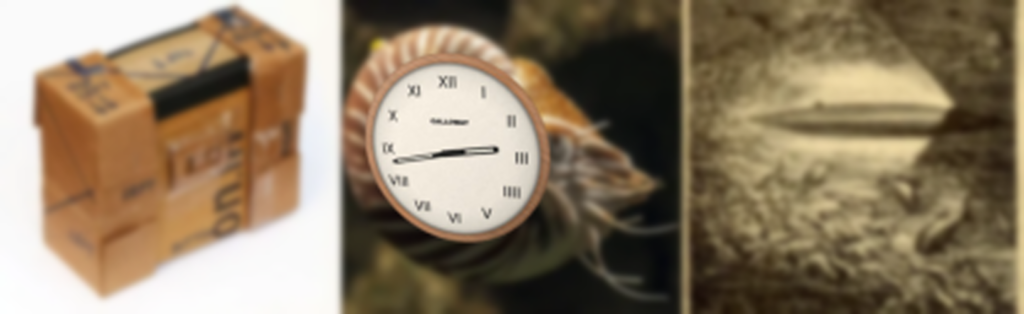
2:43
